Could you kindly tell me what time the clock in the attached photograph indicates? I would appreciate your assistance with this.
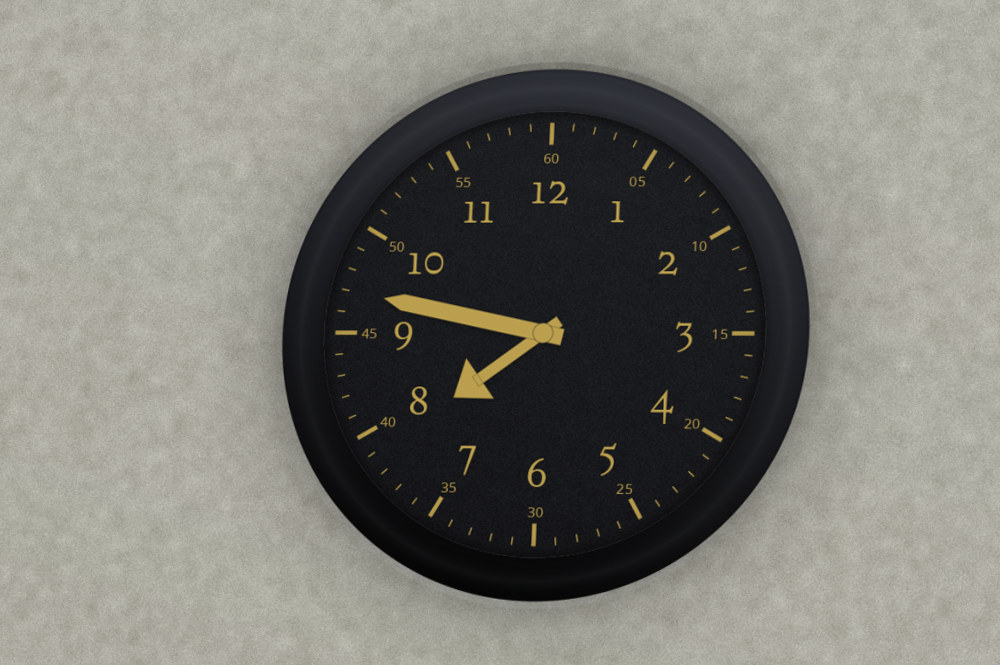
7:47
